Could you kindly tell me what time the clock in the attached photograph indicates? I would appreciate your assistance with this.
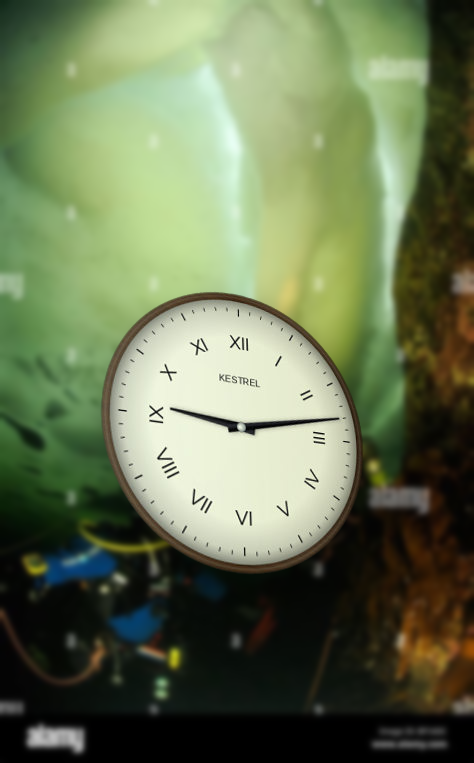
9:13
